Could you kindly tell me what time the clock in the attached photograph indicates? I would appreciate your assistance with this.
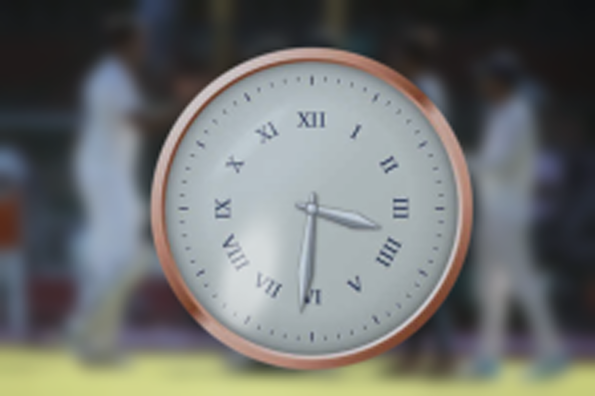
3:31
